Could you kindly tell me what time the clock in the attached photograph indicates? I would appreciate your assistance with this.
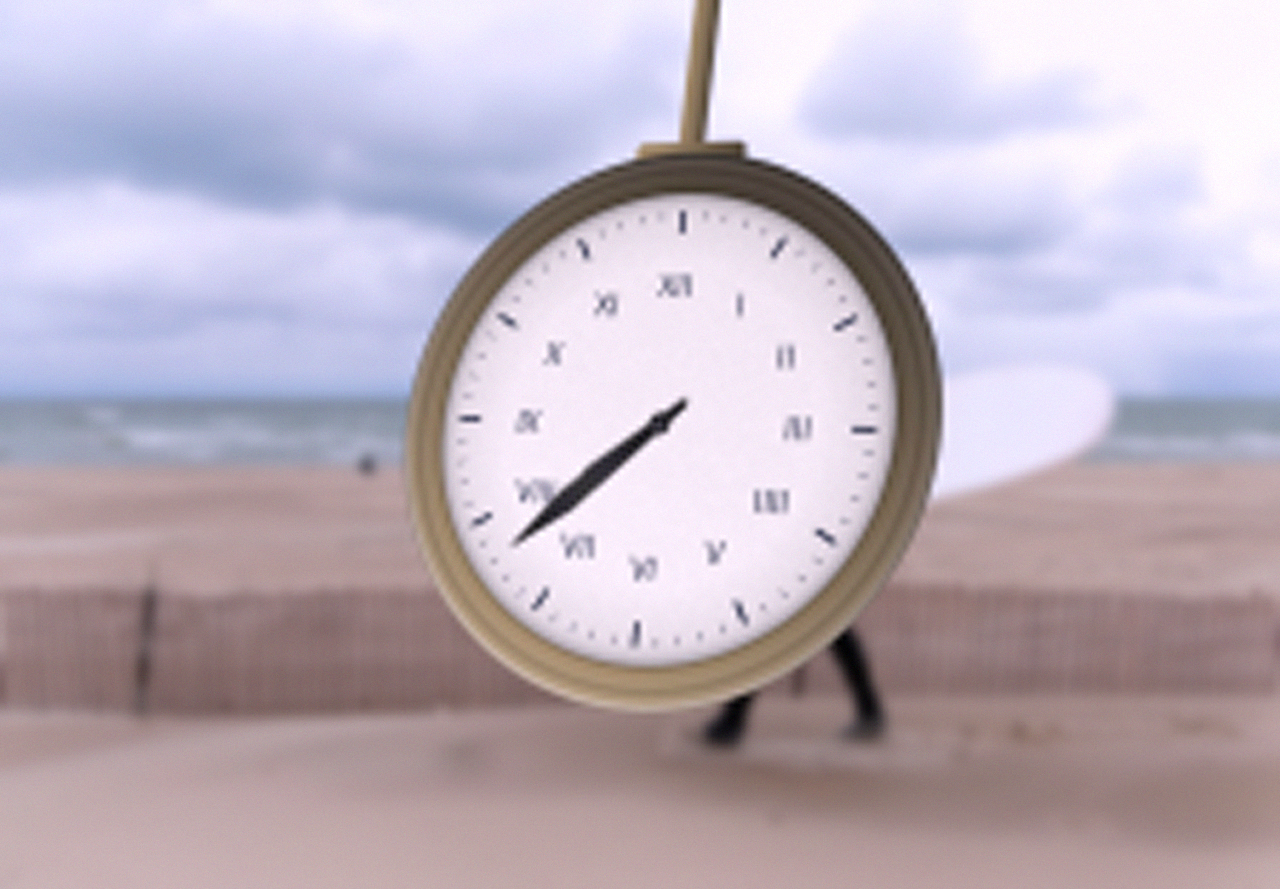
7:38
